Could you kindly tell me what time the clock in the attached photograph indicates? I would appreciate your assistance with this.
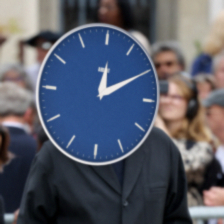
12:10
